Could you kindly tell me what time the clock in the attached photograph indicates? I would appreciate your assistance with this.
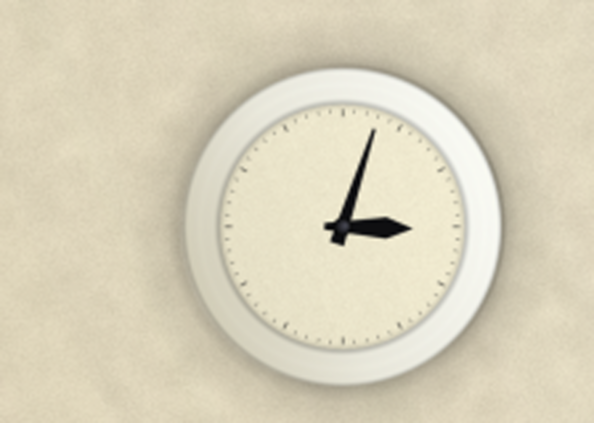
3:03
